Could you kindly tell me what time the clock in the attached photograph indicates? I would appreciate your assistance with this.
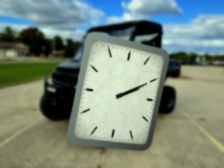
2:10
